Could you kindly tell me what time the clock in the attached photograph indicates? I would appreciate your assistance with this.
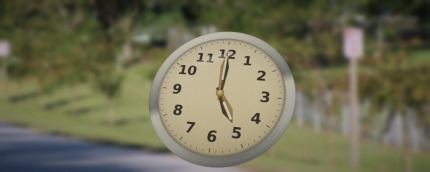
5:00
